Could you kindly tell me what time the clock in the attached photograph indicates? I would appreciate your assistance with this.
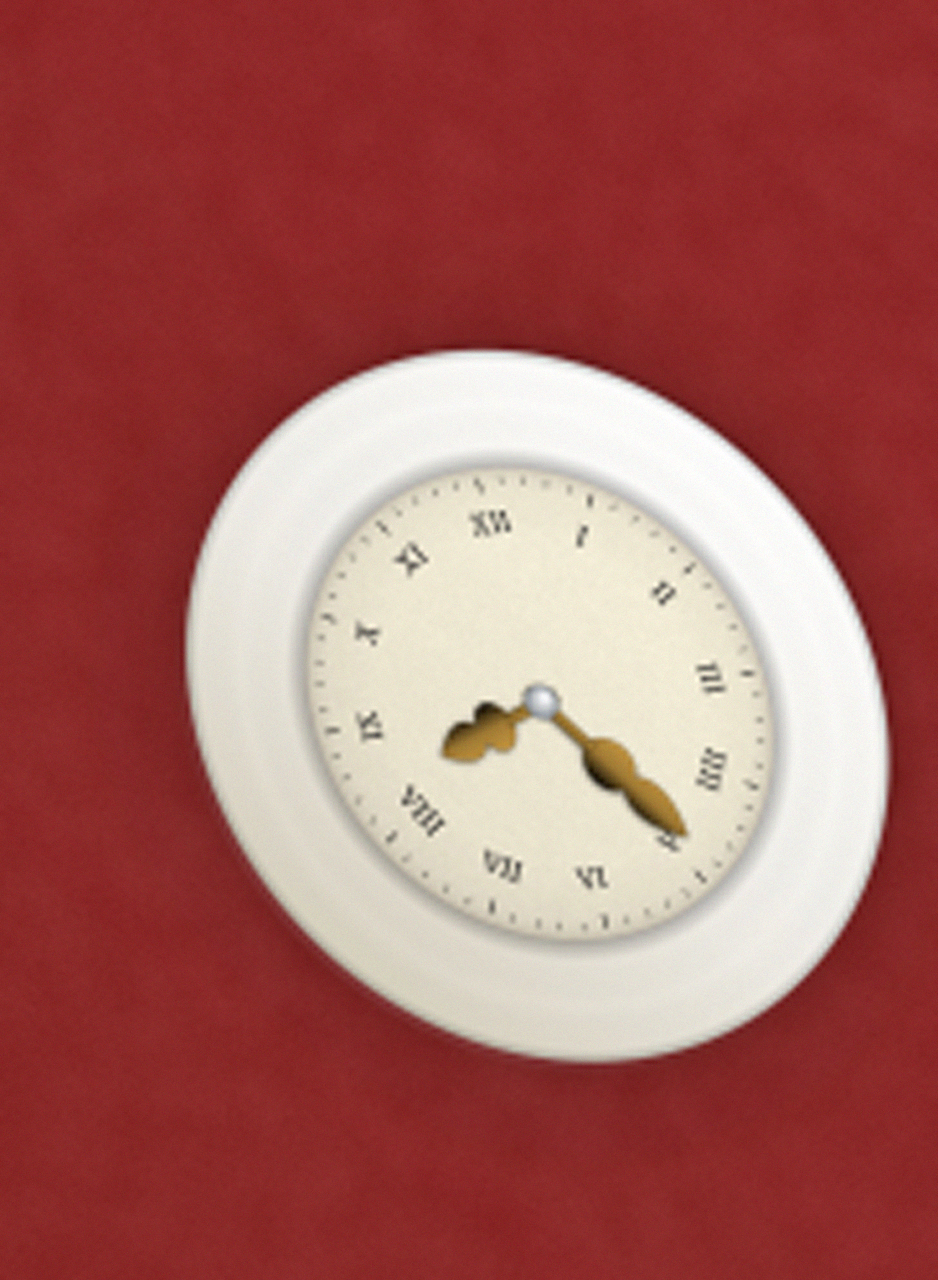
8:24
